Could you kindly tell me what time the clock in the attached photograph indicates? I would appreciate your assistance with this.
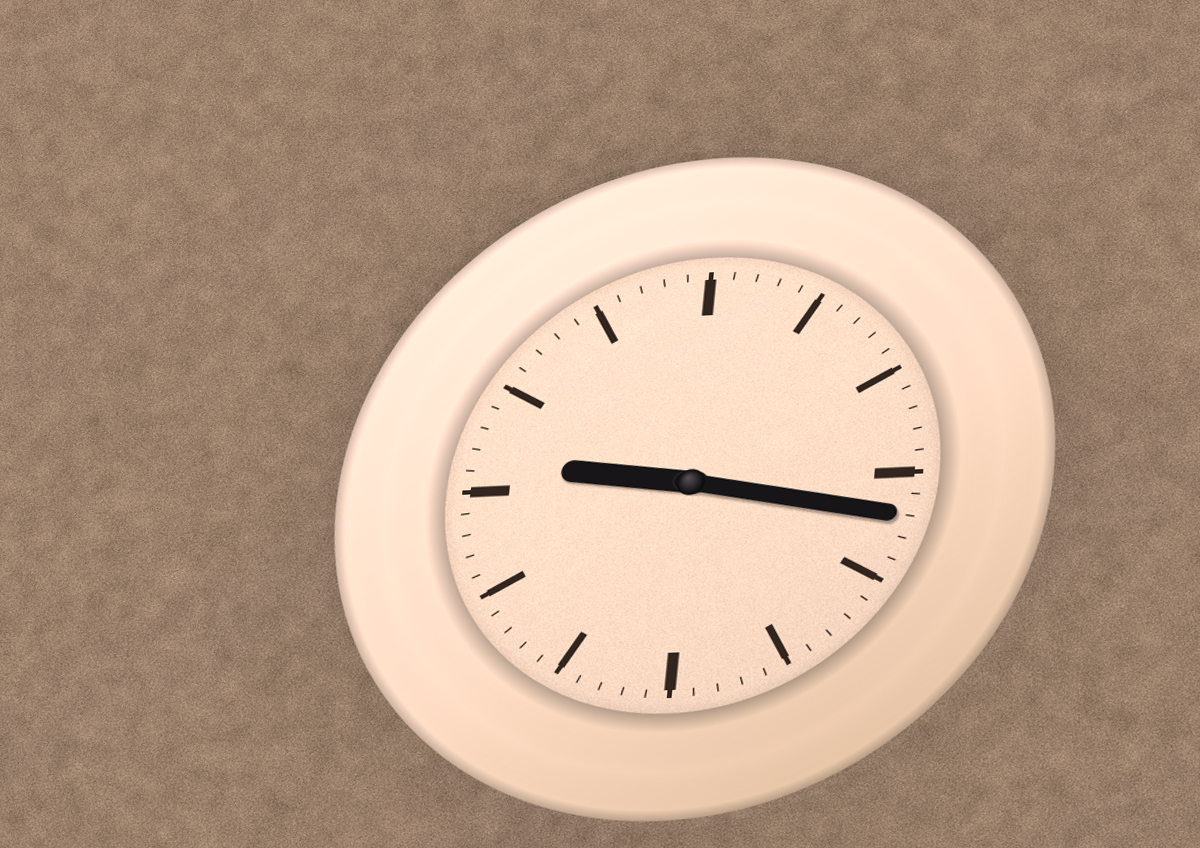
9:17
